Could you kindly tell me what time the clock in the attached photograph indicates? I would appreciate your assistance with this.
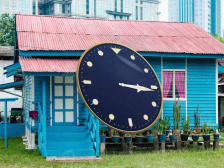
3:16
